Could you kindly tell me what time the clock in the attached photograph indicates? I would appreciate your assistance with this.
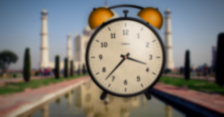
3:37
